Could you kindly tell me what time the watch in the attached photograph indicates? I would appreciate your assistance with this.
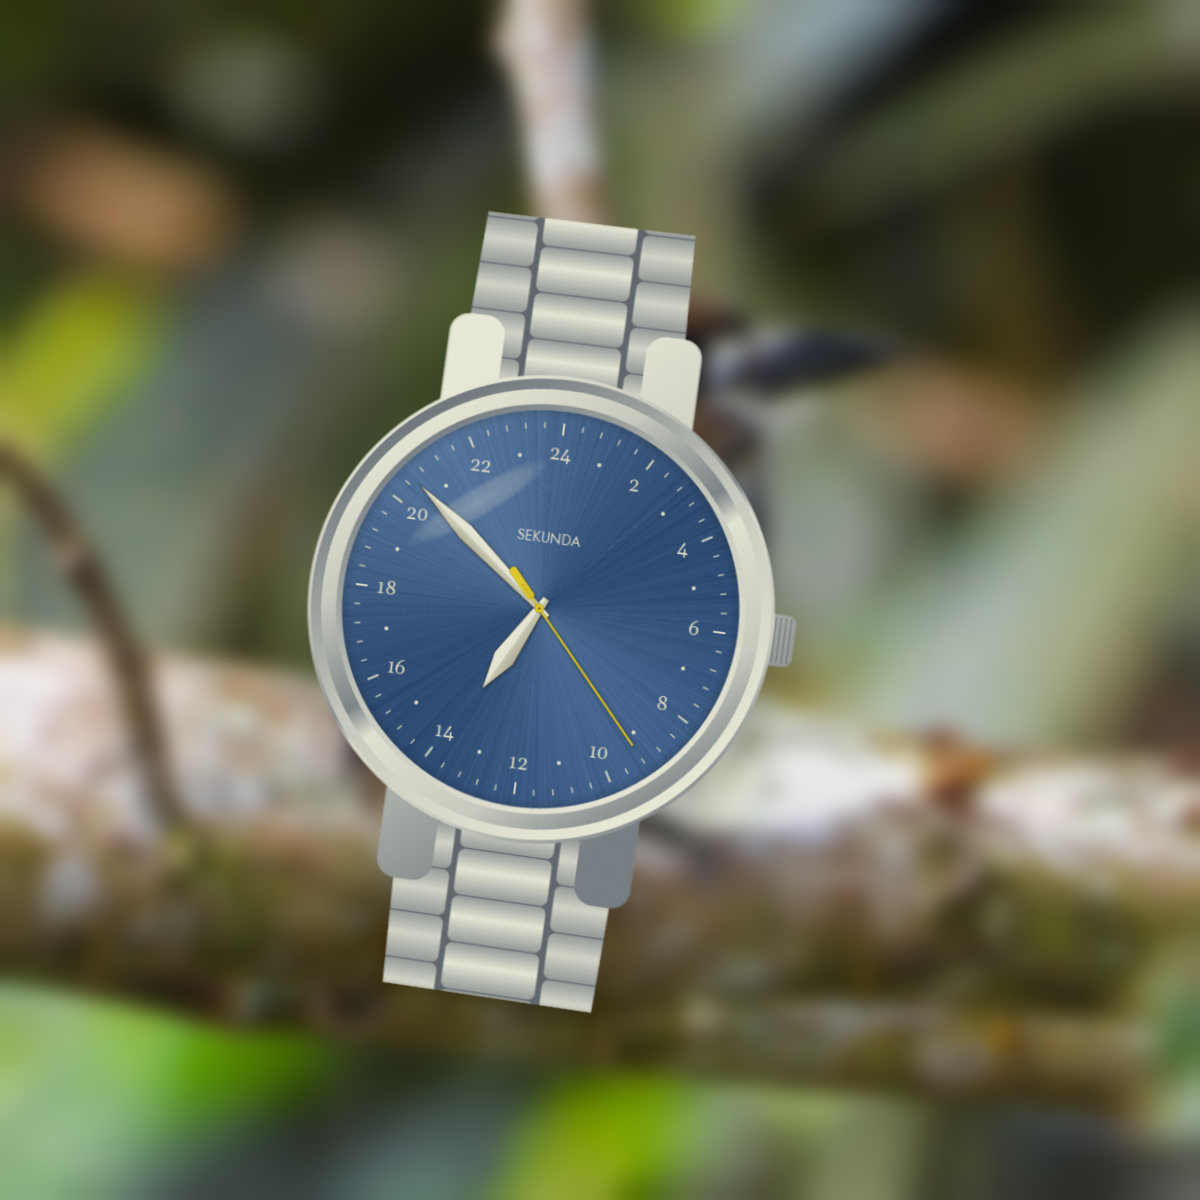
13:51:23
